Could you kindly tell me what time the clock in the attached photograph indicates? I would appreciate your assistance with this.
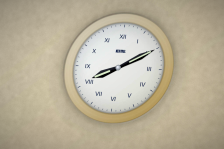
8:10
